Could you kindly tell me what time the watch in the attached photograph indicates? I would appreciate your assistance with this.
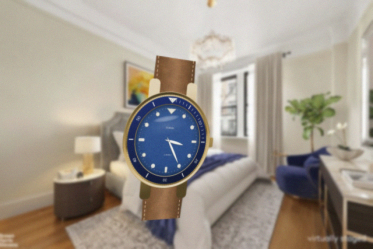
3:25
